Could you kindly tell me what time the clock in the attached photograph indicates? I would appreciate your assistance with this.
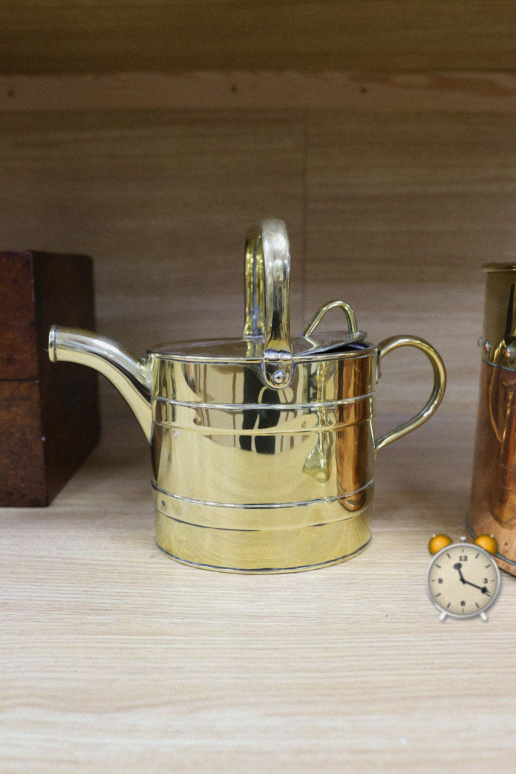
11:19
